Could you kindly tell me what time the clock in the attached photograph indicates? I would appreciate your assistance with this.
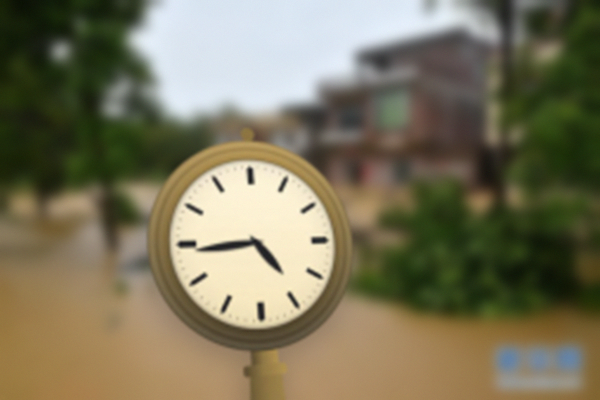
4:44
